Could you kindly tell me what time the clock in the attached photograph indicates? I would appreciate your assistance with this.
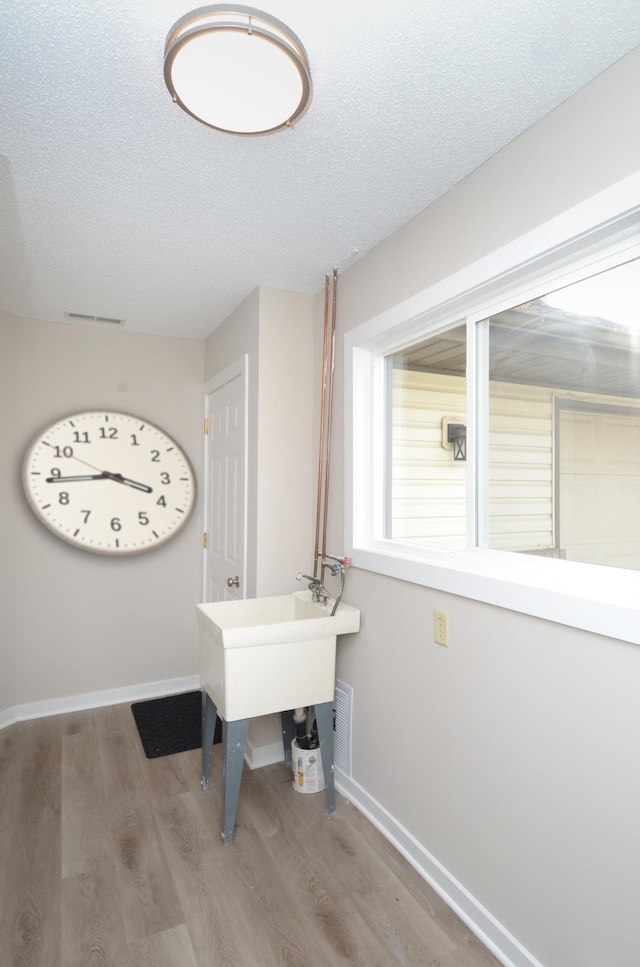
3:43:50
